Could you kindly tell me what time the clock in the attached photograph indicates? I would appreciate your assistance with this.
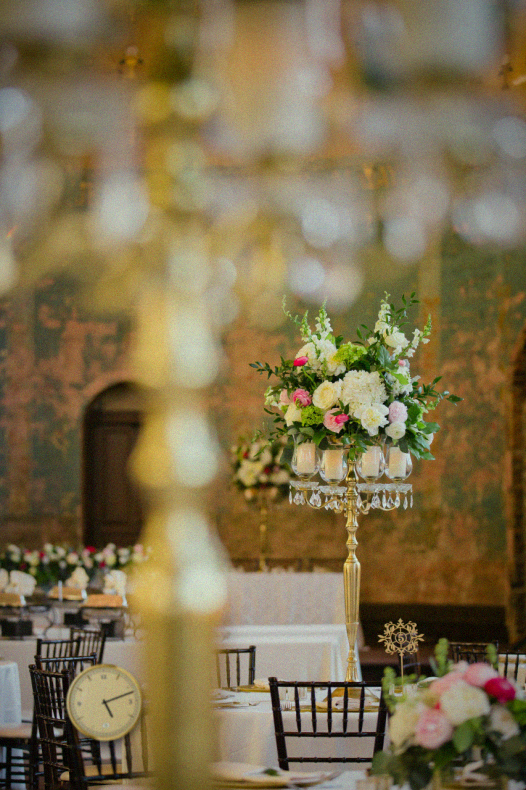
5:12
